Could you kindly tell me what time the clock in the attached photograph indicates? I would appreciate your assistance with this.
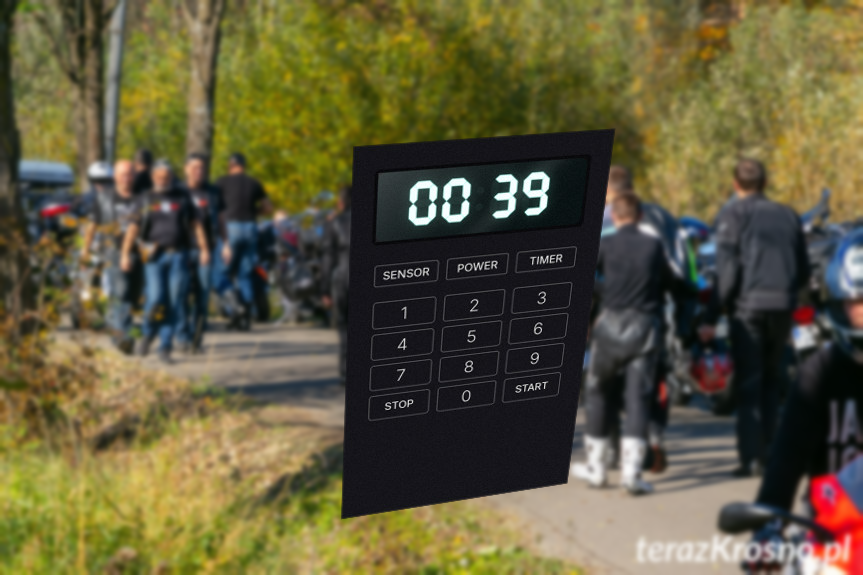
0:39
